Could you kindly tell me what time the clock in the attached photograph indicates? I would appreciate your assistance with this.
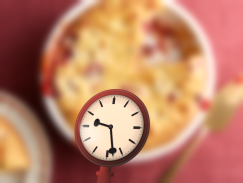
9:28
